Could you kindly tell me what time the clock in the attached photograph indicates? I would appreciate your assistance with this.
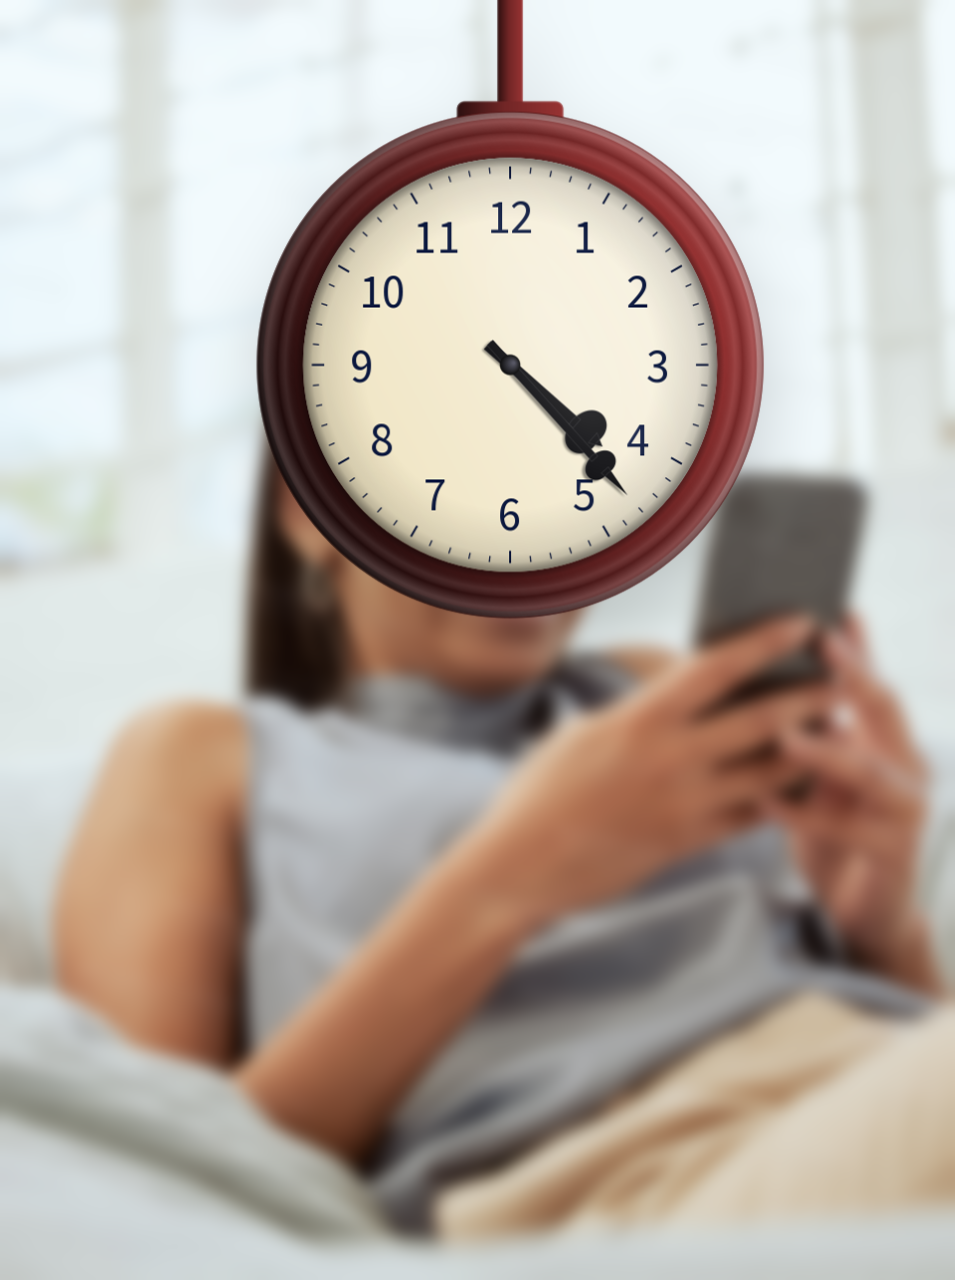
4:23
